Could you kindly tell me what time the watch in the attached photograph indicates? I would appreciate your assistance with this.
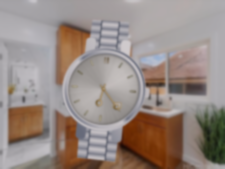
6:23
